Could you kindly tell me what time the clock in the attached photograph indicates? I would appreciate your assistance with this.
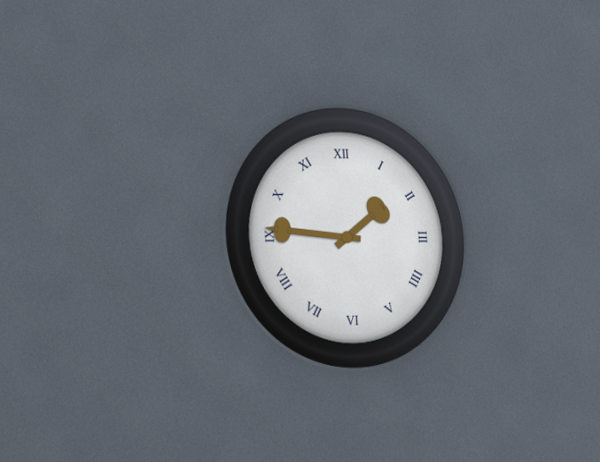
1:46
